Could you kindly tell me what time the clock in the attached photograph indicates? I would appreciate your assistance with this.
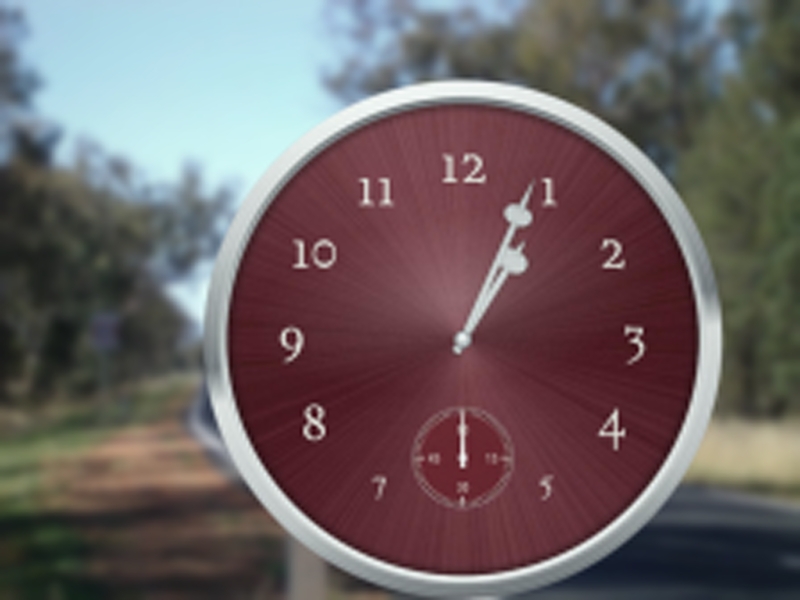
1:04
